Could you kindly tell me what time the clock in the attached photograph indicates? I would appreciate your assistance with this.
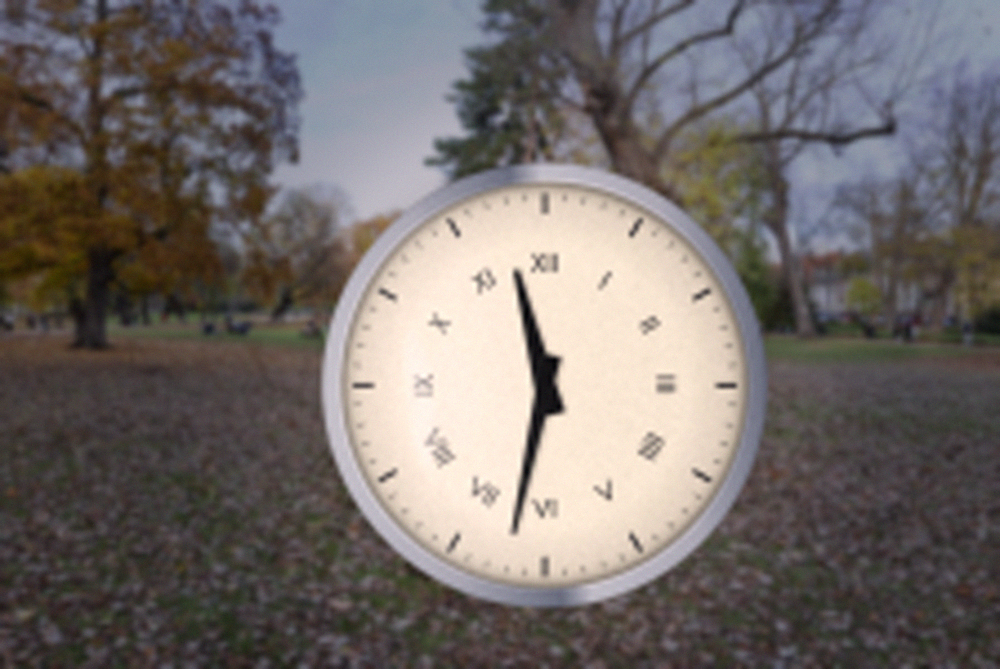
11:32
